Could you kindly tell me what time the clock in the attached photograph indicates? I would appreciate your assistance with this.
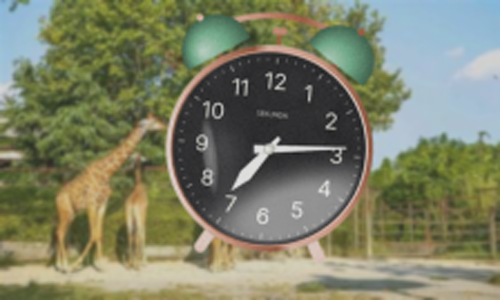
7:14
